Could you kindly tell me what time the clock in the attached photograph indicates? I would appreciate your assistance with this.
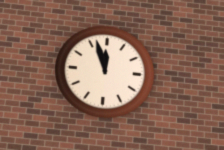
11:57
